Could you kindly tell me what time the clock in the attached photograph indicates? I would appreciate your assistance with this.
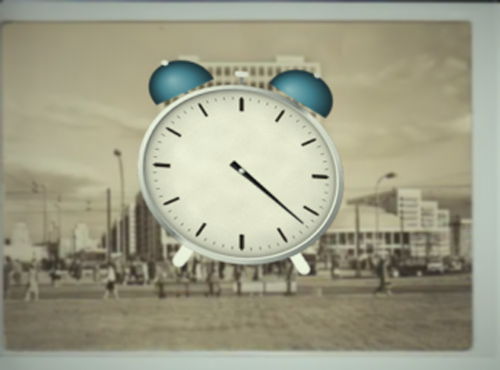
4:22
